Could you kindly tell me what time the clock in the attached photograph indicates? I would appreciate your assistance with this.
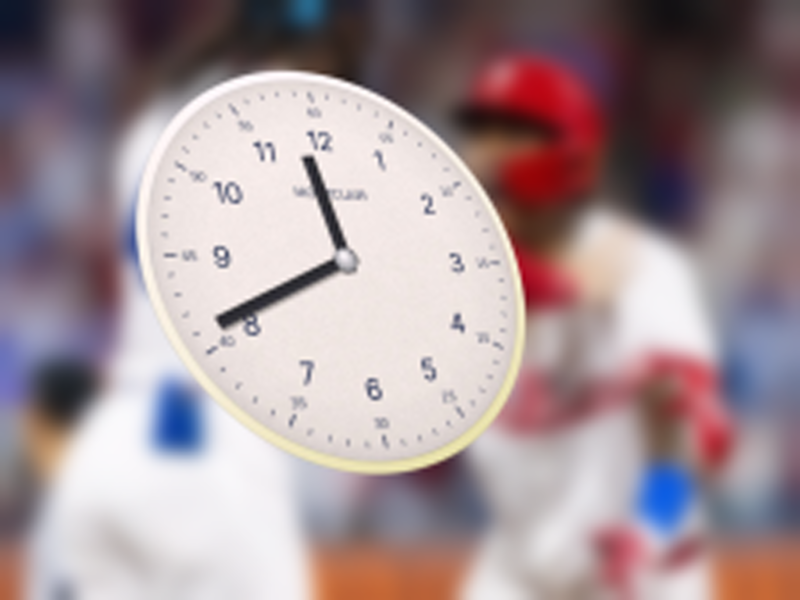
11:41
